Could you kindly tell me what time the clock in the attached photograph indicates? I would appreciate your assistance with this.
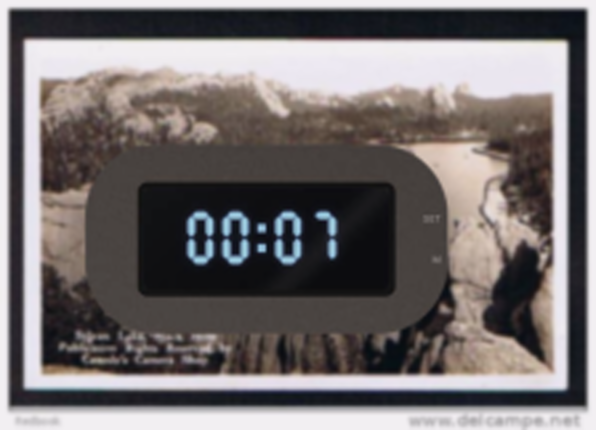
0:07
